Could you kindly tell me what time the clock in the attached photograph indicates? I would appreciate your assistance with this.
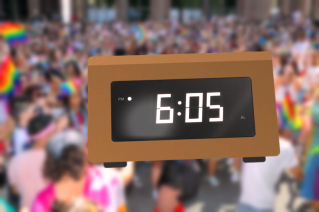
6:05
